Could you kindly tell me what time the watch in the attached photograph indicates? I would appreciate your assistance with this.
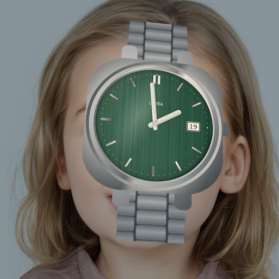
1:59
